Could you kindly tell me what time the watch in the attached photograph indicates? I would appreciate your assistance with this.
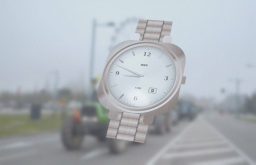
8:48
